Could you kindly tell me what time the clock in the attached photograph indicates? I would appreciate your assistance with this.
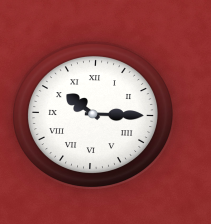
10:15
